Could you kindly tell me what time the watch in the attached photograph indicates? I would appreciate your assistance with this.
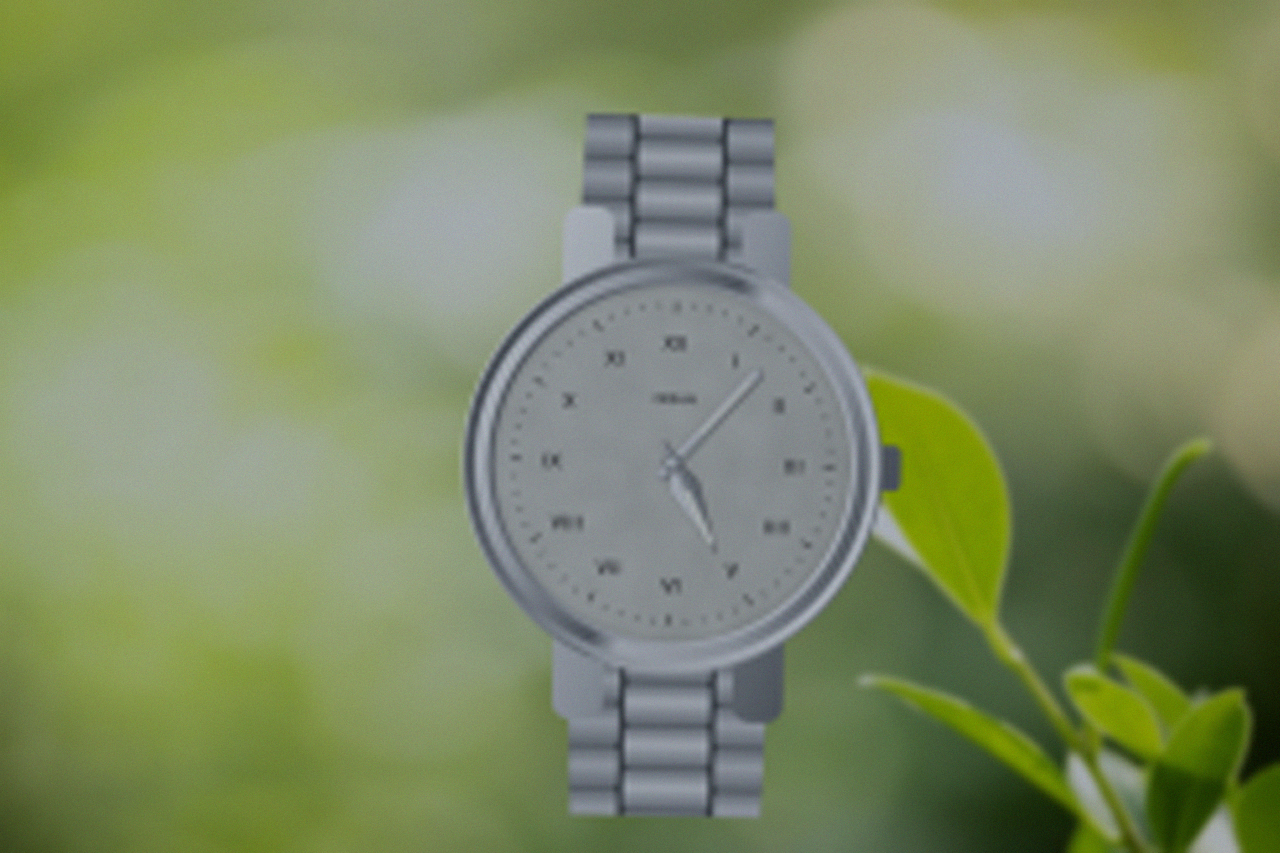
5:07
